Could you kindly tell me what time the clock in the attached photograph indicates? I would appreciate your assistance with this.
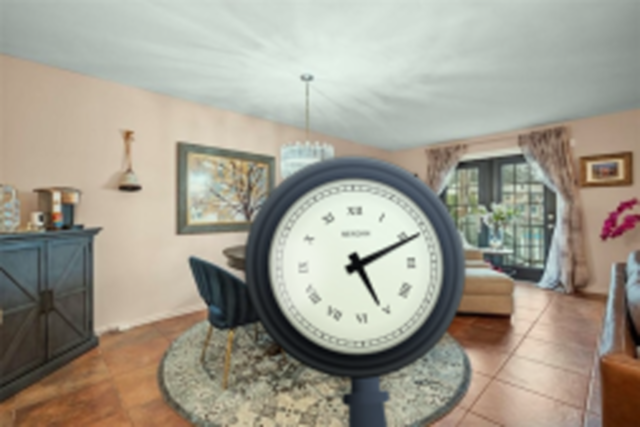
5:11
